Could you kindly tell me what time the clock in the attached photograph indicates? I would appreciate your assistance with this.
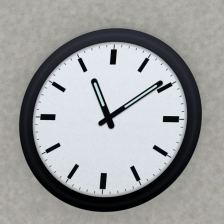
11:09
